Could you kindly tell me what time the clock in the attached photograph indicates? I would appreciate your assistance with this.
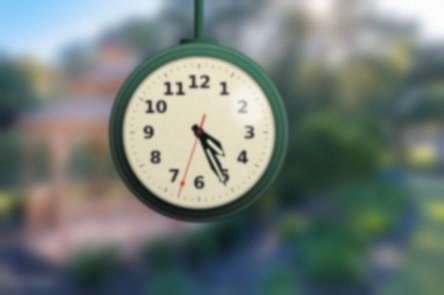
4:25:33
